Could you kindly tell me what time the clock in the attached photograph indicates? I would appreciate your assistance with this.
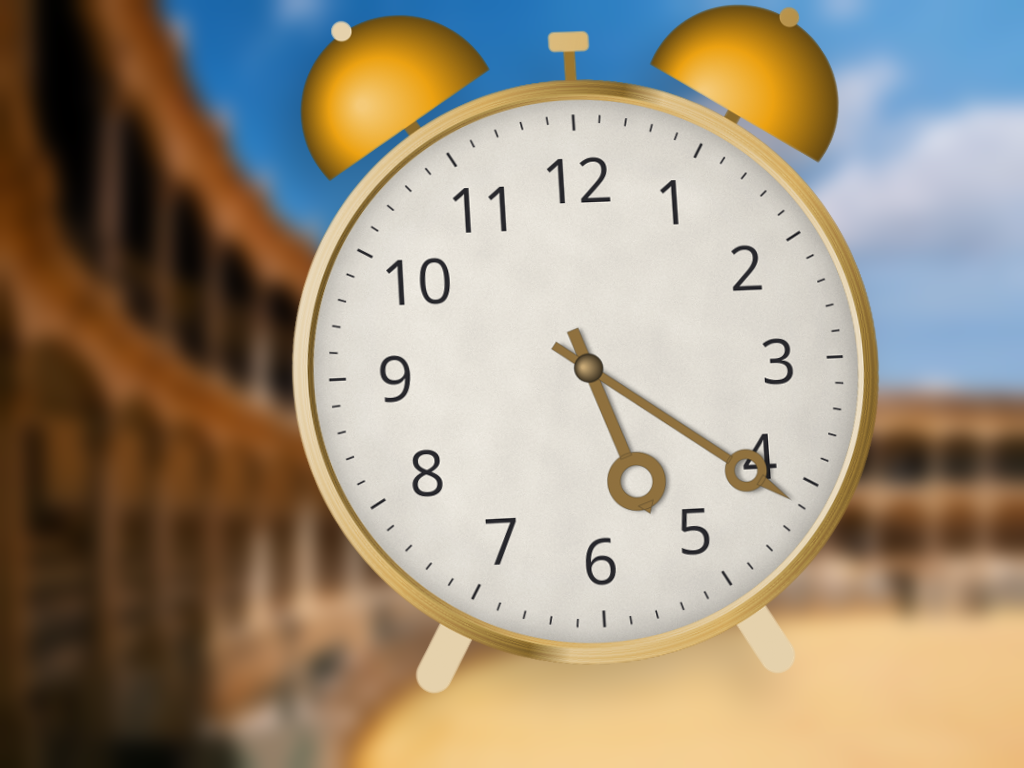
5:21
